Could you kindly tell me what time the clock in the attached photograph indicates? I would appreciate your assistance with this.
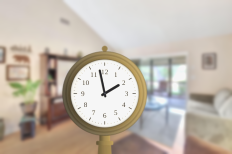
1:58
